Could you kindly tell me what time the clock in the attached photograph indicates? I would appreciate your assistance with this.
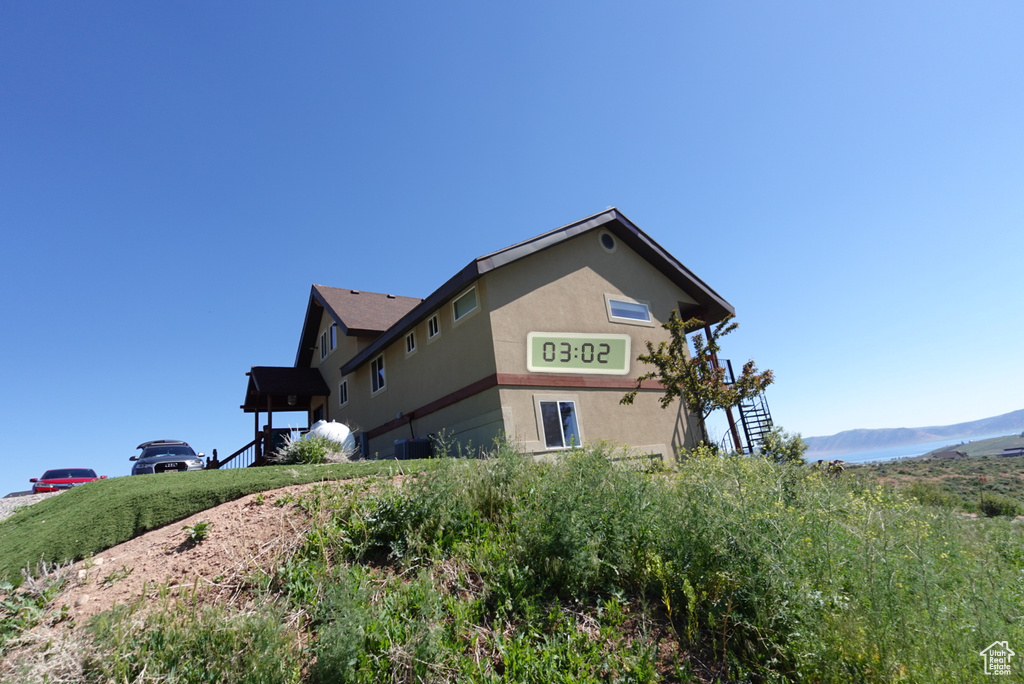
3:02
